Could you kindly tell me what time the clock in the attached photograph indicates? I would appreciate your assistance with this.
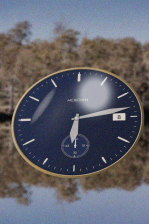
6:13
